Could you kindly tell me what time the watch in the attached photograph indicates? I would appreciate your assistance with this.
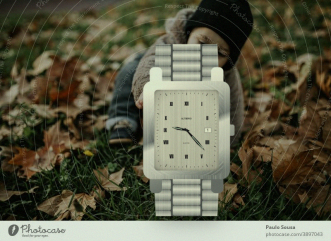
9:23
